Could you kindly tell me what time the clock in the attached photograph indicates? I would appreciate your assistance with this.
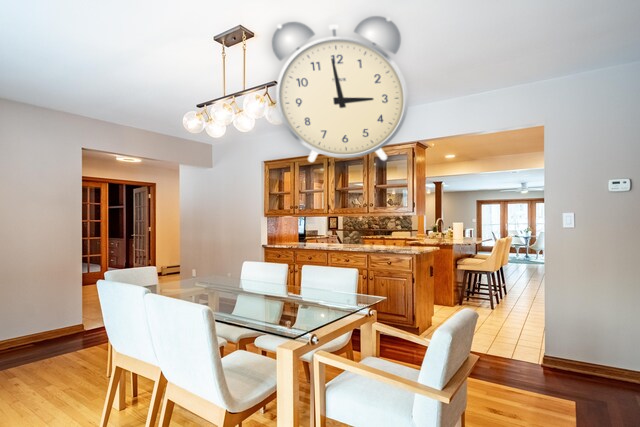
2:59
